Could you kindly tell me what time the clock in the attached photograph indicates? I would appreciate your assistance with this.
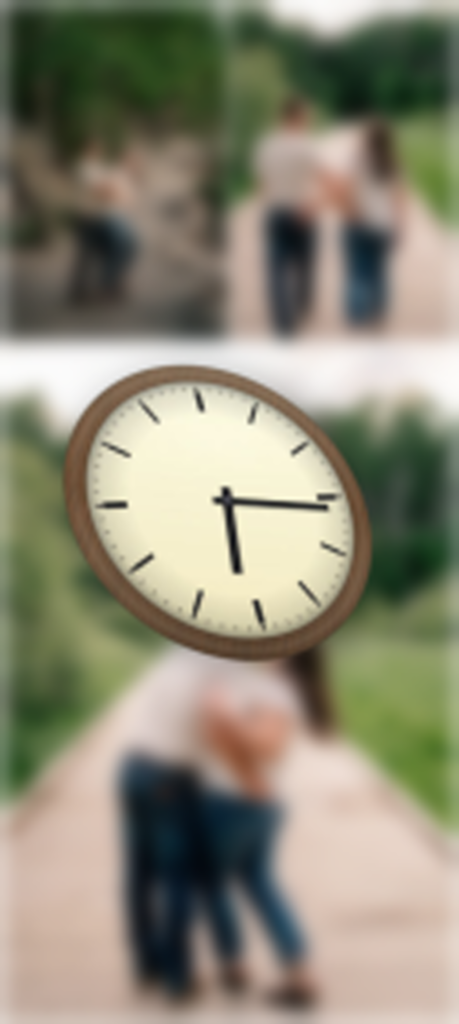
6:16
